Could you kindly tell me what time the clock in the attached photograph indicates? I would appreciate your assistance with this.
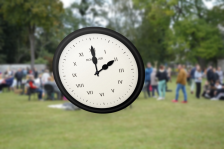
2:00
